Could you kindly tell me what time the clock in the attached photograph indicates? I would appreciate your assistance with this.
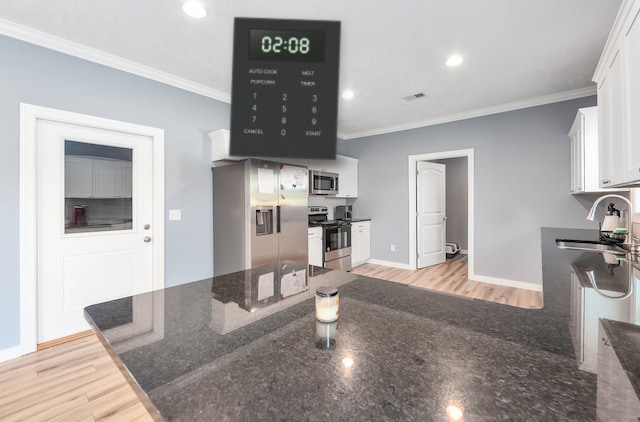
2:08
